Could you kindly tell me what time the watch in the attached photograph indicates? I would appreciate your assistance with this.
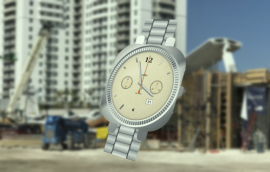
3:56
